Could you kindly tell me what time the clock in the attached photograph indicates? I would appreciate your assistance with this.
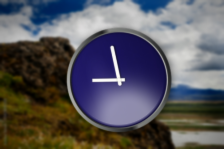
8:58
